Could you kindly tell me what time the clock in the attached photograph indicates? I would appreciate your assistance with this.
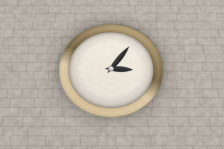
3:06
